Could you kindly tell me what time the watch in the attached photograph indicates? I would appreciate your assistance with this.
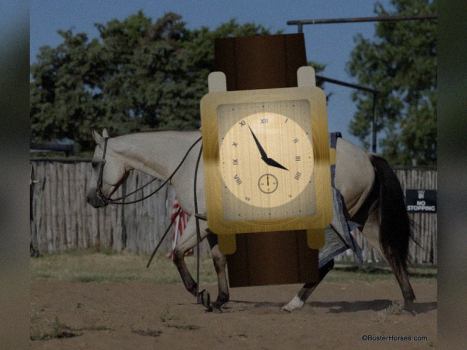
3:56
